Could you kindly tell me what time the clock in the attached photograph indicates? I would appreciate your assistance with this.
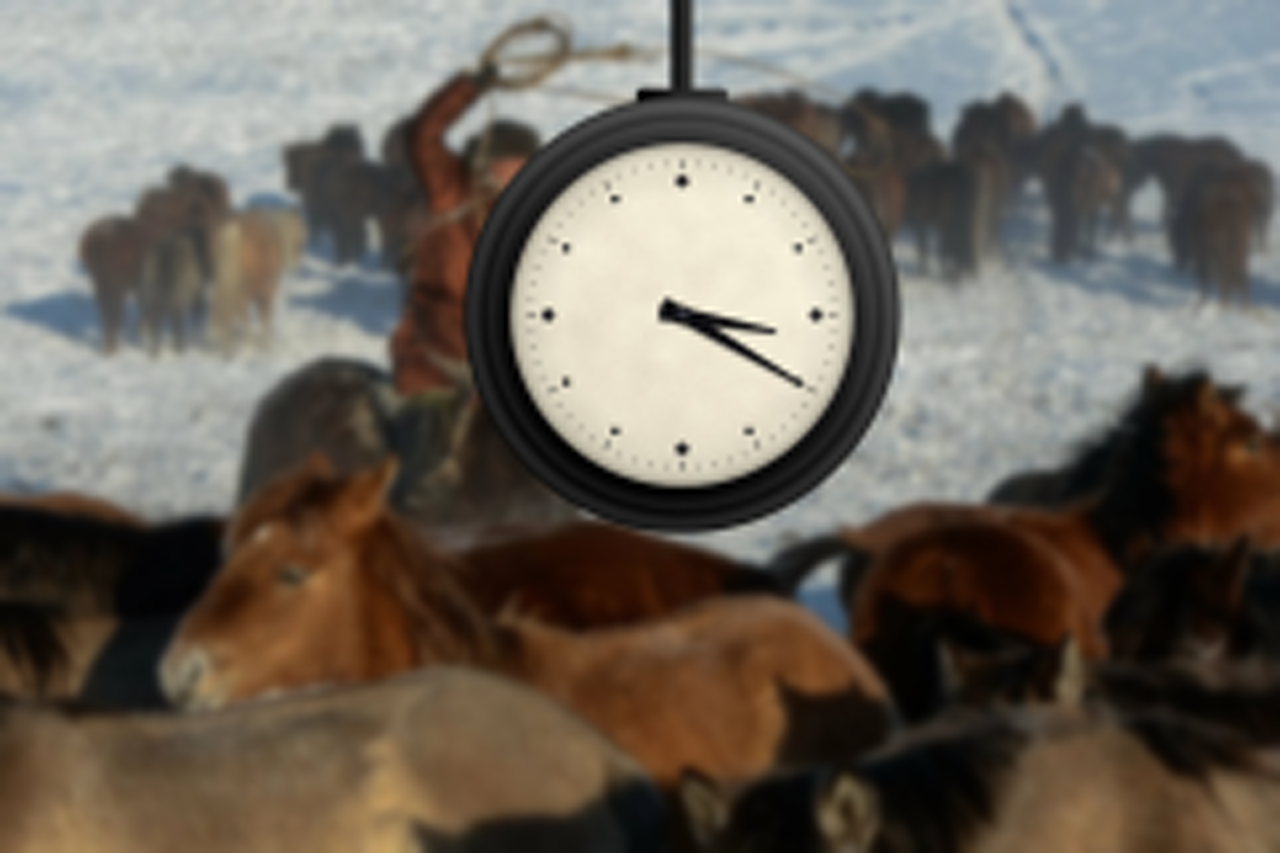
3:20
